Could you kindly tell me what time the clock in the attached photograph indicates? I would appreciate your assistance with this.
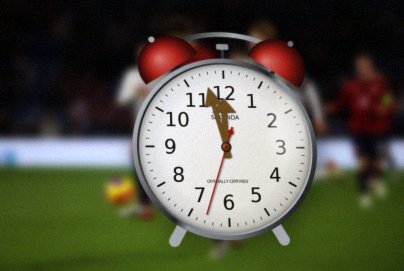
11:57:33
